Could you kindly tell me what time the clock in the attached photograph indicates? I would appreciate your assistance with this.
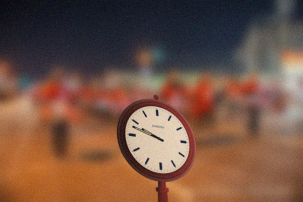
9:48
